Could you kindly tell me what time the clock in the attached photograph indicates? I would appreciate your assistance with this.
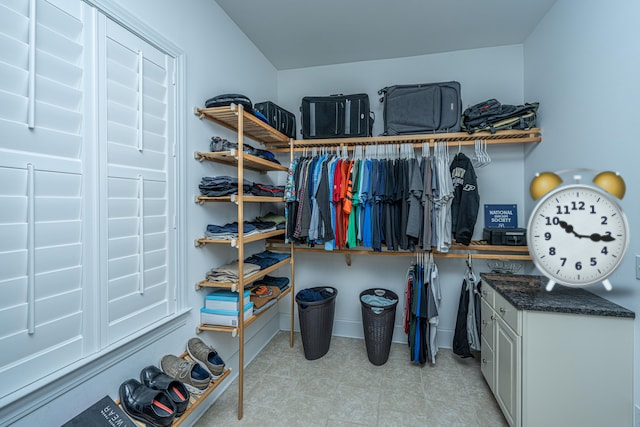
10:16
